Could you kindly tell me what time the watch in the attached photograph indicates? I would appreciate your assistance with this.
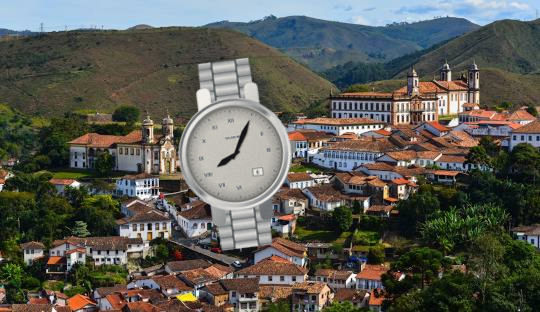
8:05
